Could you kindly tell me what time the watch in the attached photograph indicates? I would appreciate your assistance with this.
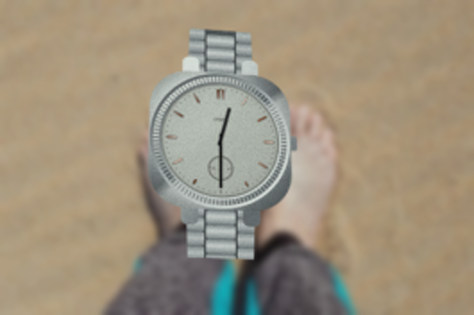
12:30
